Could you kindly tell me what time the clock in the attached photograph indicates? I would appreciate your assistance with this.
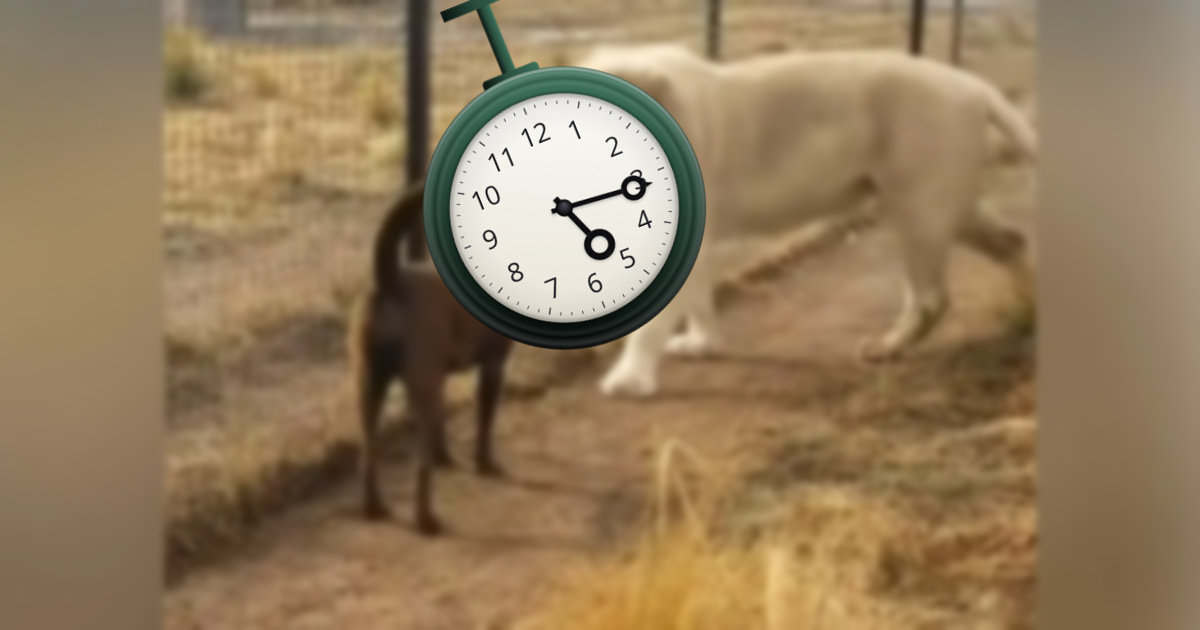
5:16
